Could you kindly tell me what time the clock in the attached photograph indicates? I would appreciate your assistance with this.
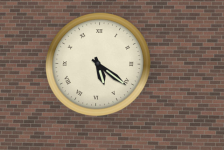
5:21
